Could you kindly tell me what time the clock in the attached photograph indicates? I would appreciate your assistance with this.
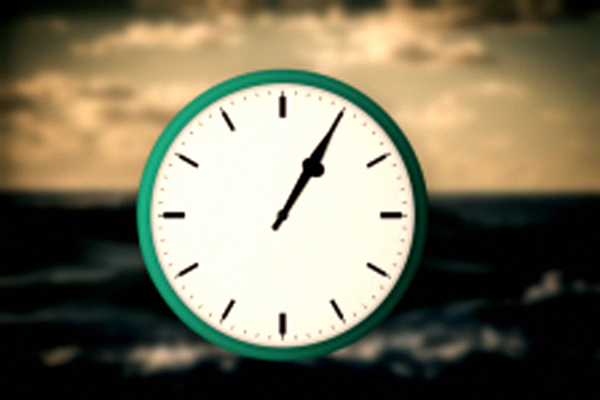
1:05
